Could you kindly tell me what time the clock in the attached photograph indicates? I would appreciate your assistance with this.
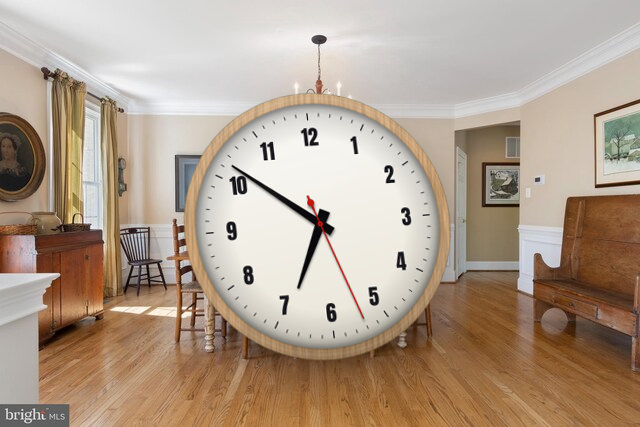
6:51:27
